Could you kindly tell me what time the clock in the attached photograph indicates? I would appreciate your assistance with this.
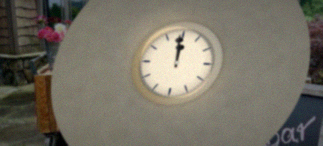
11:59
